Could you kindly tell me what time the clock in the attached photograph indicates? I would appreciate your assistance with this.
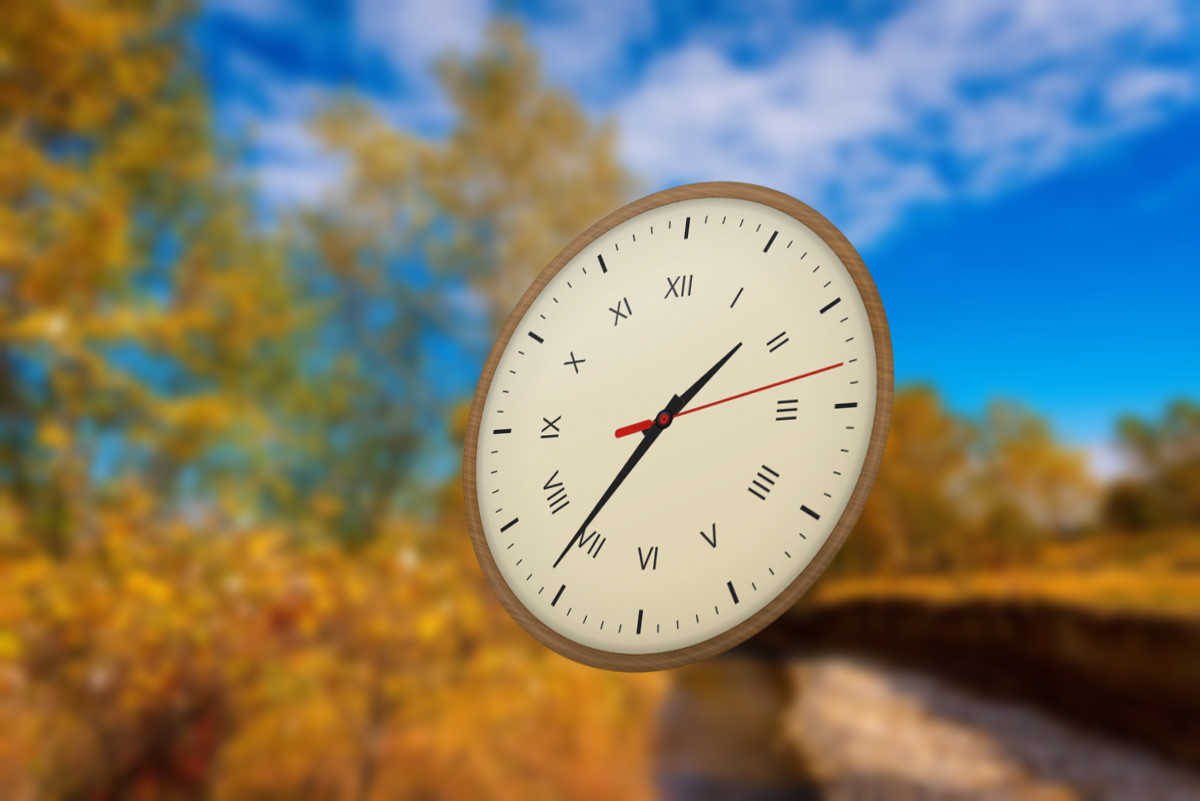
1:36:13
